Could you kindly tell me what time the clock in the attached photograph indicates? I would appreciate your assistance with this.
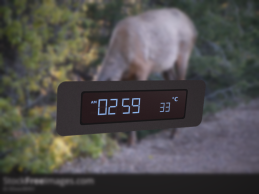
2:59
